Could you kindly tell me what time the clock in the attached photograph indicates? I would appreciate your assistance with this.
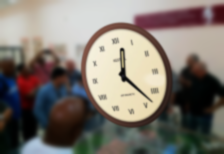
12:23
